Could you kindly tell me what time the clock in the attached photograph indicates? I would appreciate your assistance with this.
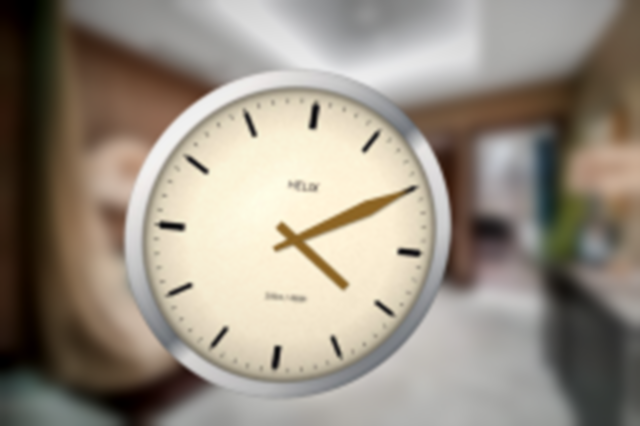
4:10
